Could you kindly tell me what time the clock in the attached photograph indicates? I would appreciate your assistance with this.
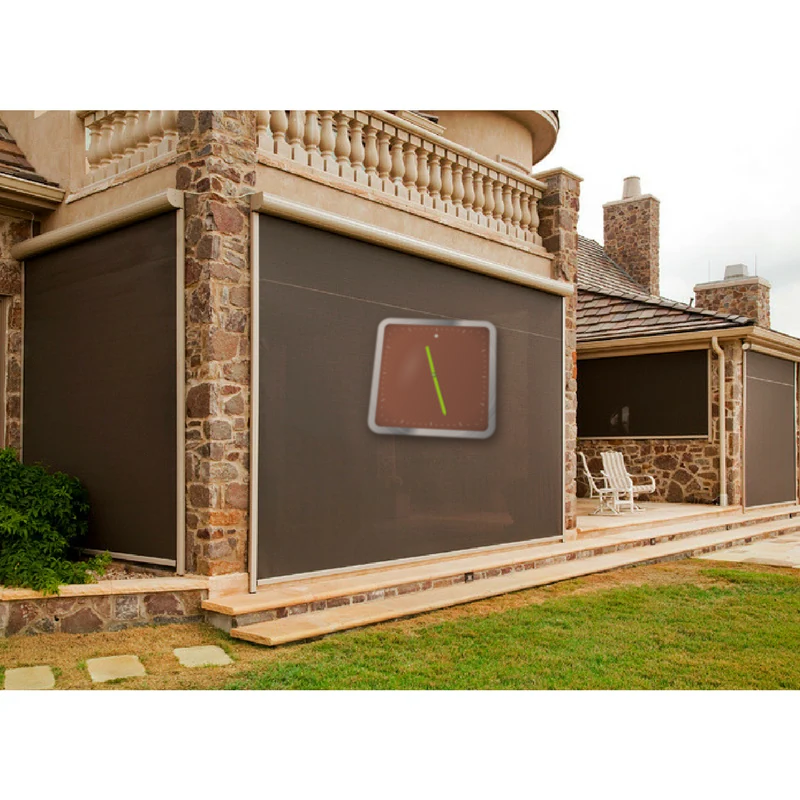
11:27
